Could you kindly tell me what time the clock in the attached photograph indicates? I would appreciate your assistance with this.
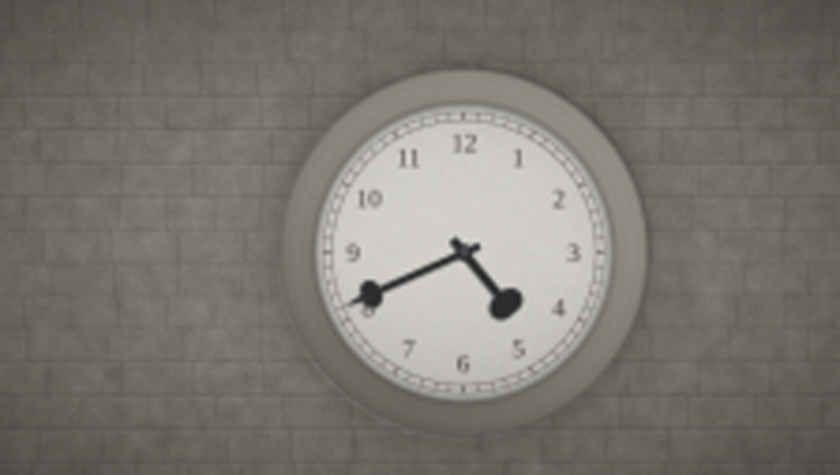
4:41
